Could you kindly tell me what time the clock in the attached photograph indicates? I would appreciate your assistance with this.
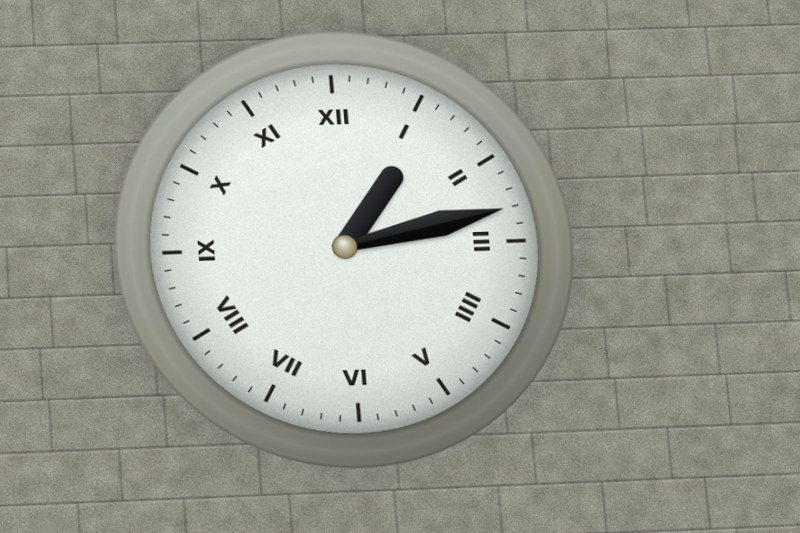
1:13
